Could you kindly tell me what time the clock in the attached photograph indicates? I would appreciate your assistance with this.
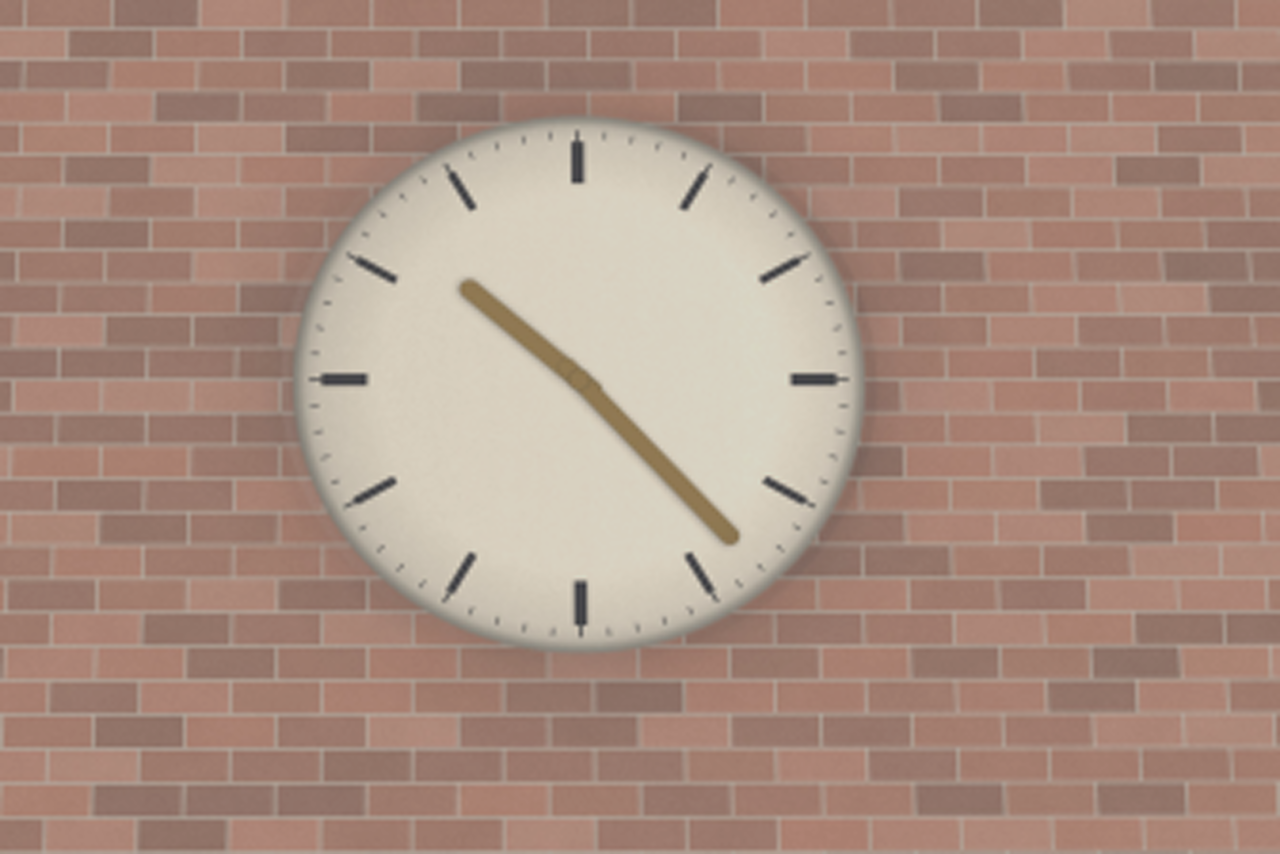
10:23
